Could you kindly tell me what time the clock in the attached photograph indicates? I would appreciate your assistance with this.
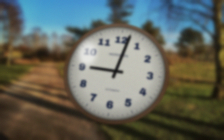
9:02
